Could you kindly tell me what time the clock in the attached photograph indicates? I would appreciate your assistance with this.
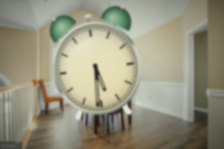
5:31
